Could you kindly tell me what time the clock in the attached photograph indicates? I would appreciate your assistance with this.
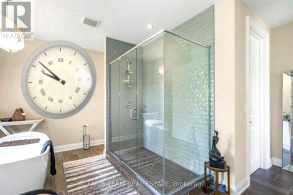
9:52
